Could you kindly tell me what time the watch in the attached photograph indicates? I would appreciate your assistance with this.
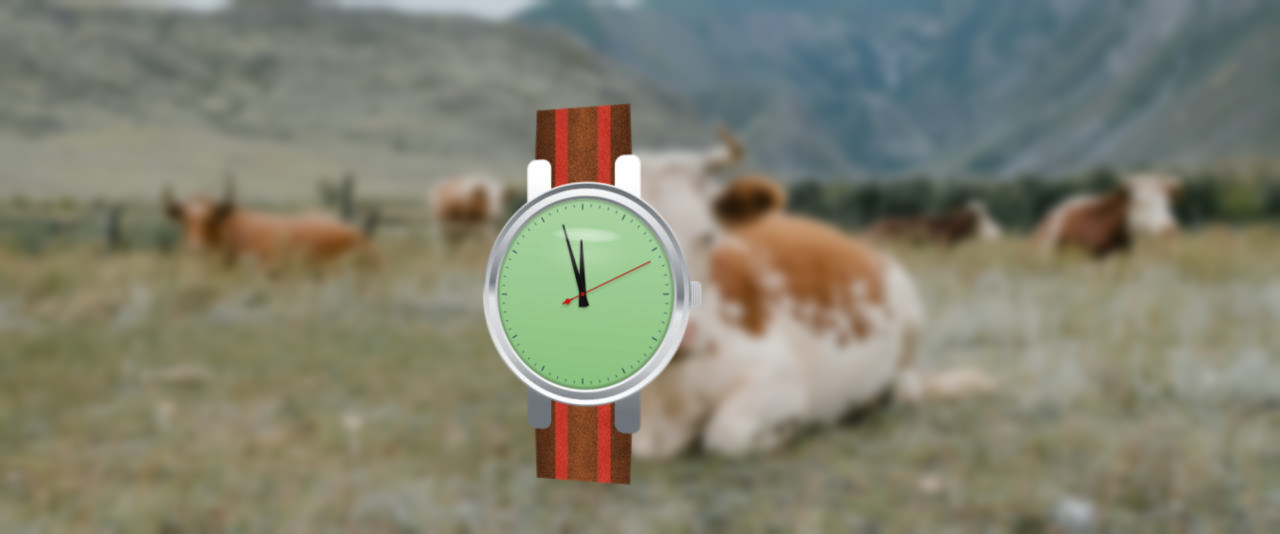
11:57:11
